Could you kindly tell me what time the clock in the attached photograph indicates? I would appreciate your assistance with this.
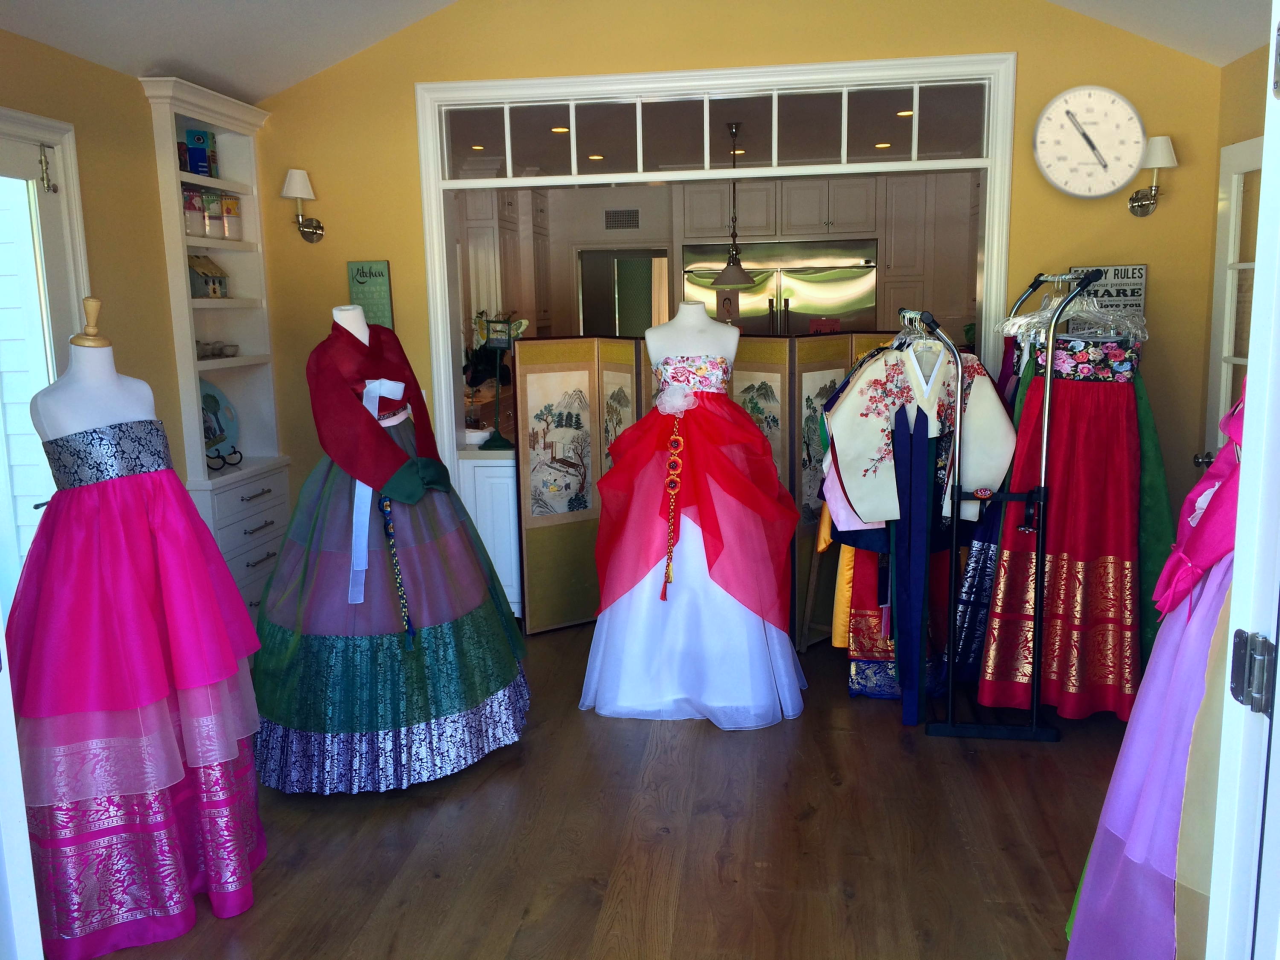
4:54
